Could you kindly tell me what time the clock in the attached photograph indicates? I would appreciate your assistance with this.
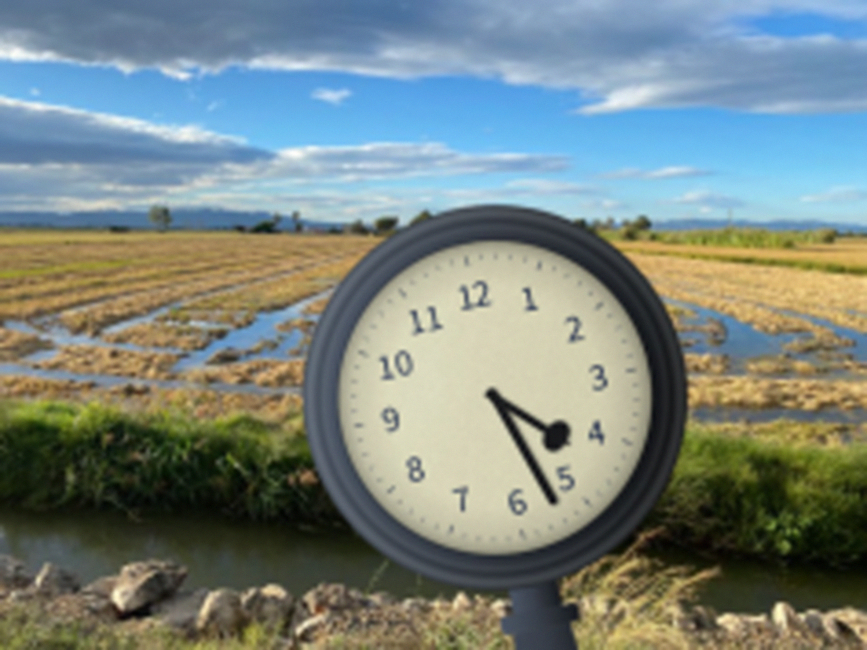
4:27
